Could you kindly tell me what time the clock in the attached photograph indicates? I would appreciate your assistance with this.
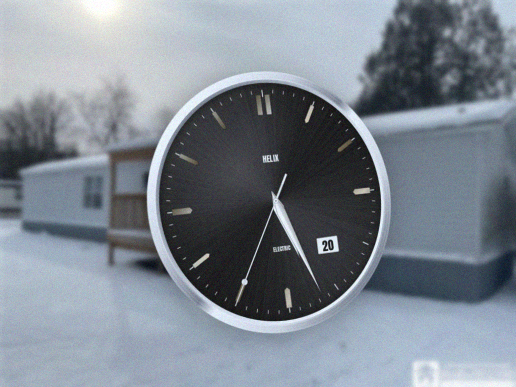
5:26:35
